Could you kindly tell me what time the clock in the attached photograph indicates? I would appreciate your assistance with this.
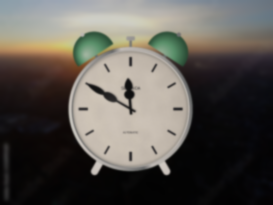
11:50
